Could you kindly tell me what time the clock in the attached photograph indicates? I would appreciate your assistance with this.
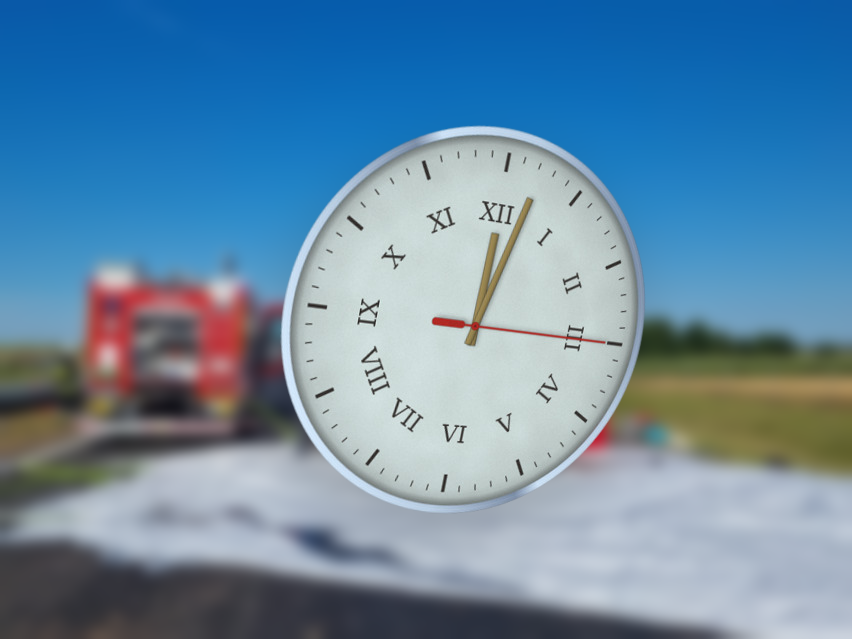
12:02:15
